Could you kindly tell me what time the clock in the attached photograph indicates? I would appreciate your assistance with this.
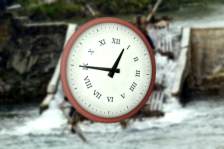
12:45
